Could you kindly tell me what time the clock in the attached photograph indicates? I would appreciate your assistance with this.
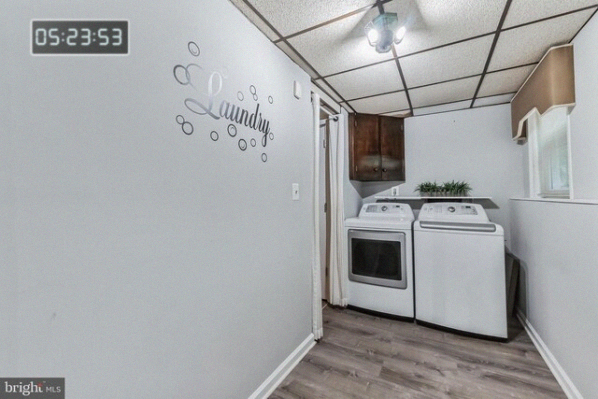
5:23:53
